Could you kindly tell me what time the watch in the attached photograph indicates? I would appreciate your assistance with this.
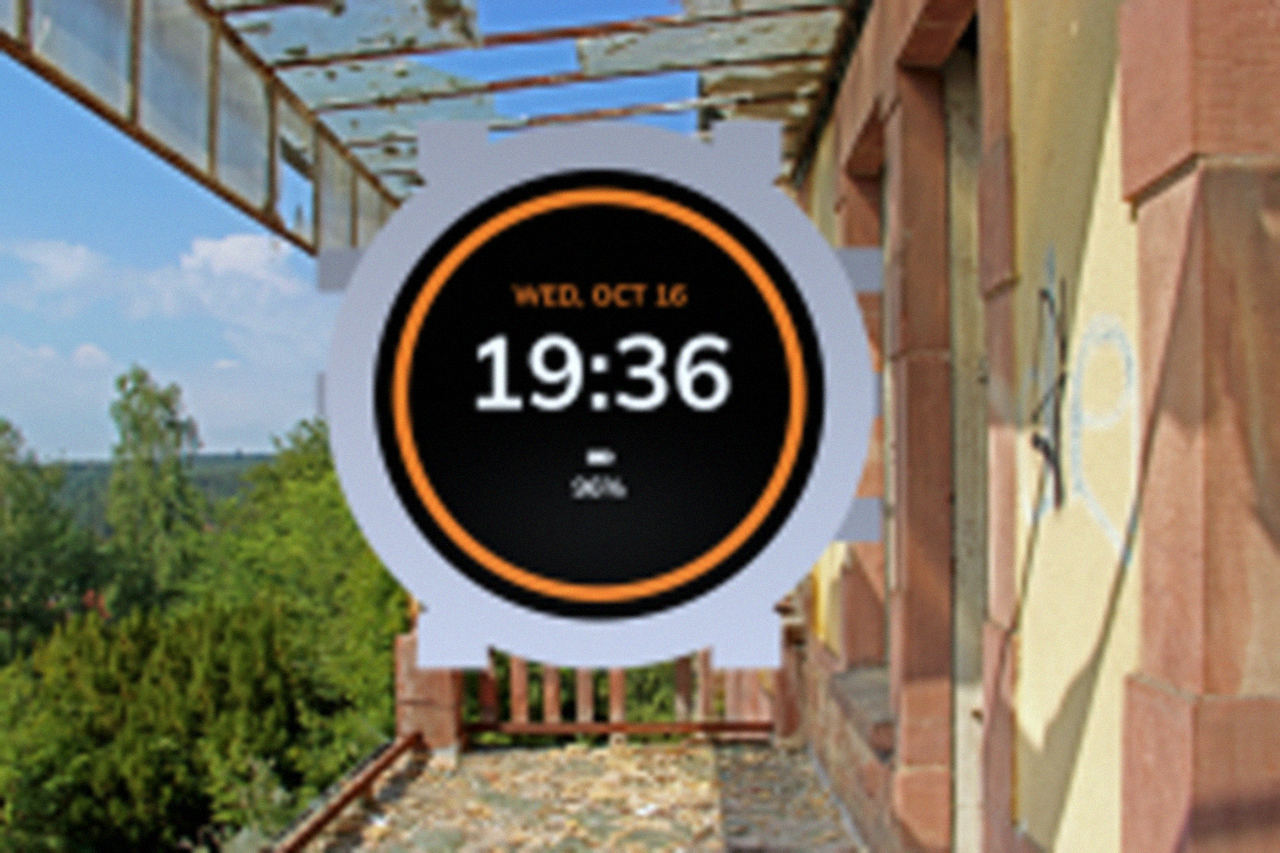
19:36
